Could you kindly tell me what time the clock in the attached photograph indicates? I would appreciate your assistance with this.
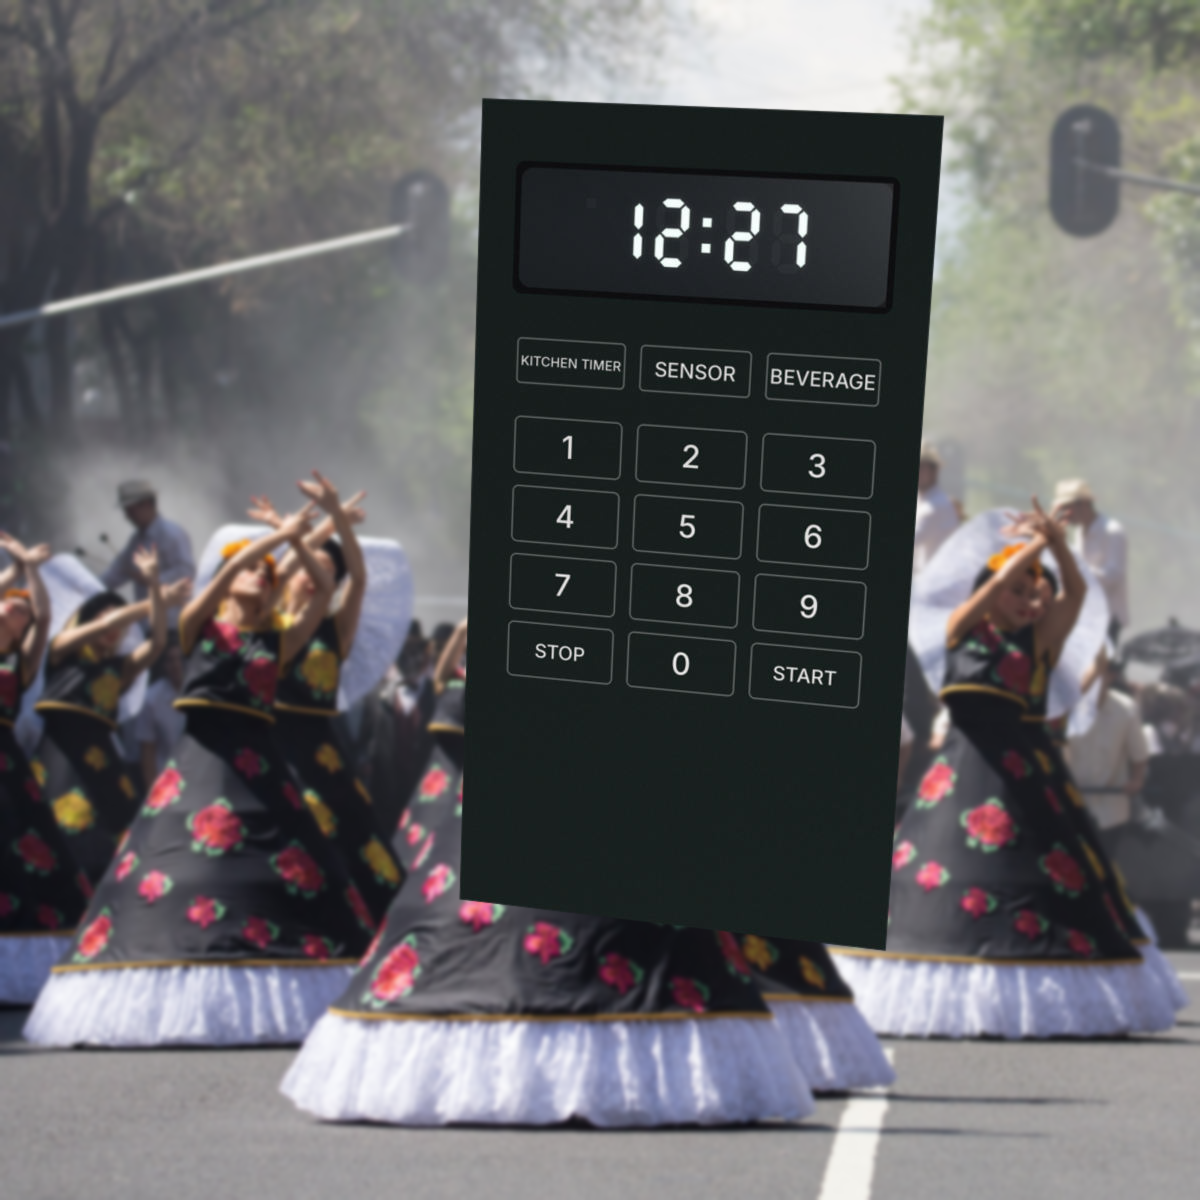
12:27
